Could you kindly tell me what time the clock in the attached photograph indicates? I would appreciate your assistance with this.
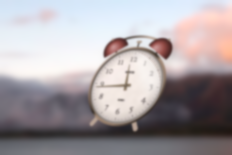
11:44
